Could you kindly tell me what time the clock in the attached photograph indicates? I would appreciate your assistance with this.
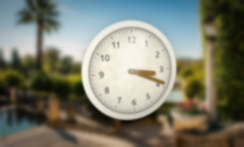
3:19
